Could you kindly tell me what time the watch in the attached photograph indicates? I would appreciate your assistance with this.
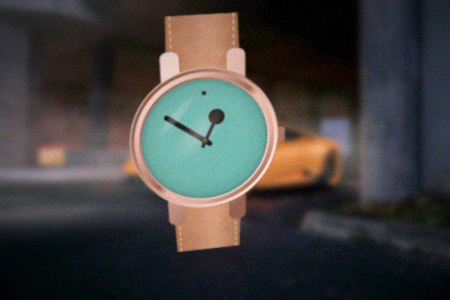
12:51
